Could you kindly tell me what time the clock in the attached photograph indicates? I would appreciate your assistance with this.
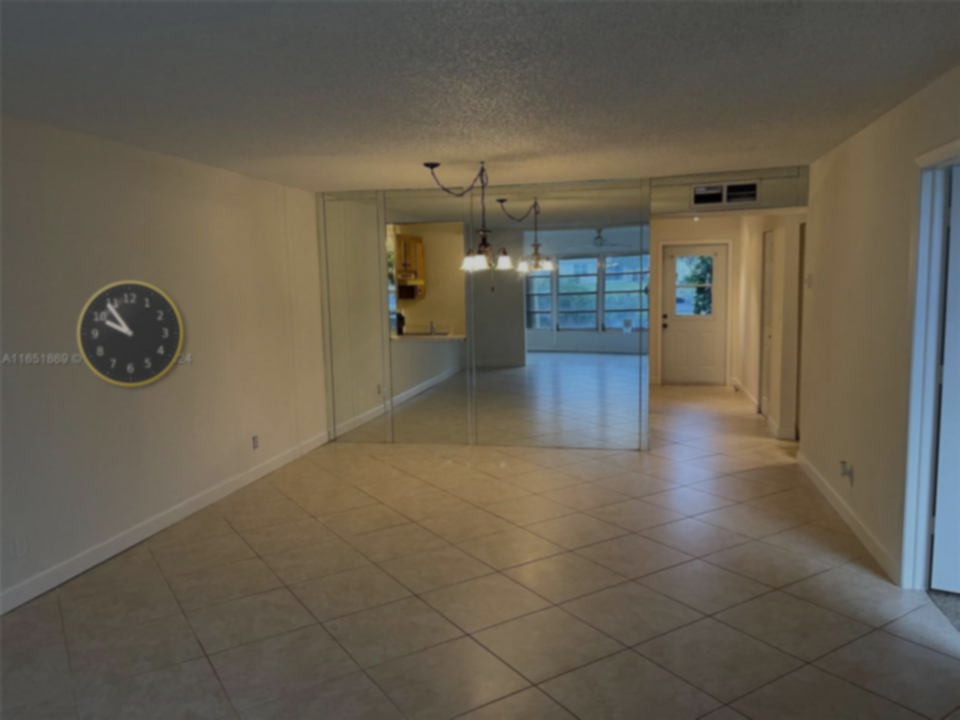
9:54
